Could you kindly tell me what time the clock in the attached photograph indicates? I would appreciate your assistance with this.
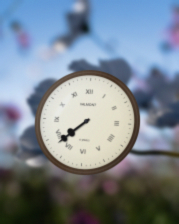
7:38
